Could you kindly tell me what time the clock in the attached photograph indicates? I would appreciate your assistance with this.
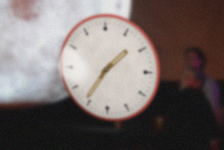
1:36
